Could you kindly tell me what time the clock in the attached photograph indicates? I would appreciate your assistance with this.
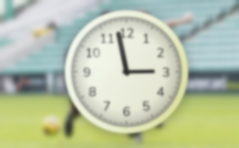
2:58
